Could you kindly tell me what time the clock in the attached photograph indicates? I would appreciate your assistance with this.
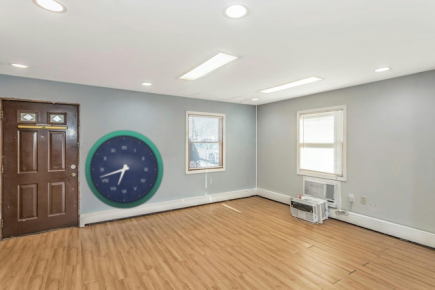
6:42
